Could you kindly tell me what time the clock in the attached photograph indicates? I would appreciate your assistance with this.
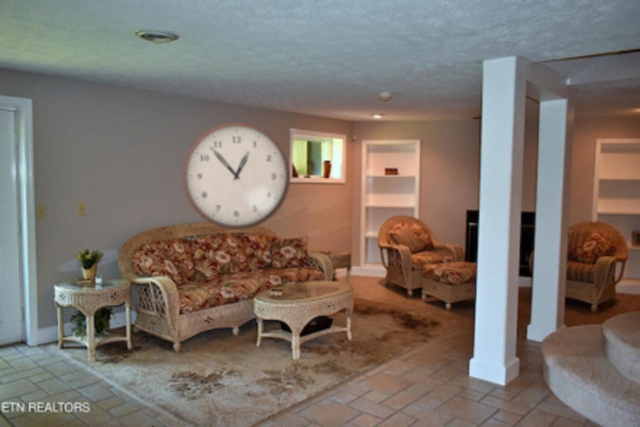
12:53
